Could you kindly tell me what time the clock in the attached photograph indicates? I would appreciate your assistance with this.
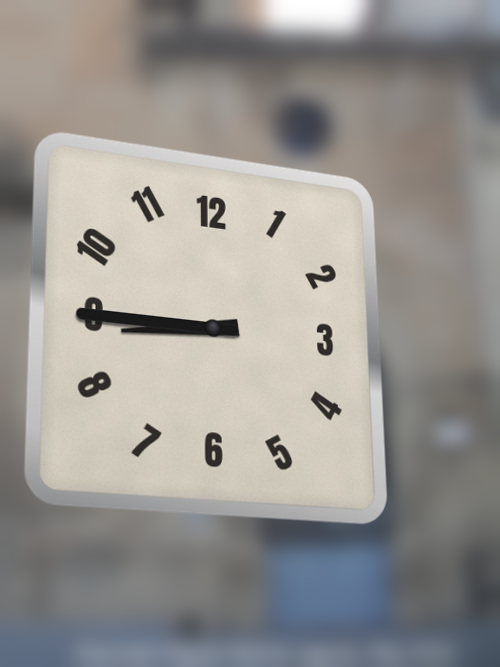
8:45
